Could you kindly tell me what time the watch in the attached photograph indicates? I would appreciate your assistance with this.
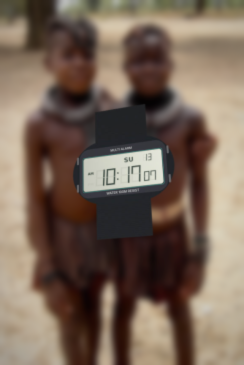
10:17:07
